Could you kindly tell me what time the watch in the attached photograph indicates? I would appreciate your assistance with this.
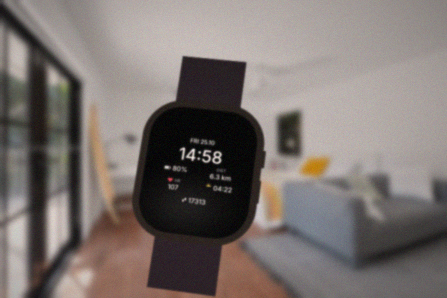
14:58
